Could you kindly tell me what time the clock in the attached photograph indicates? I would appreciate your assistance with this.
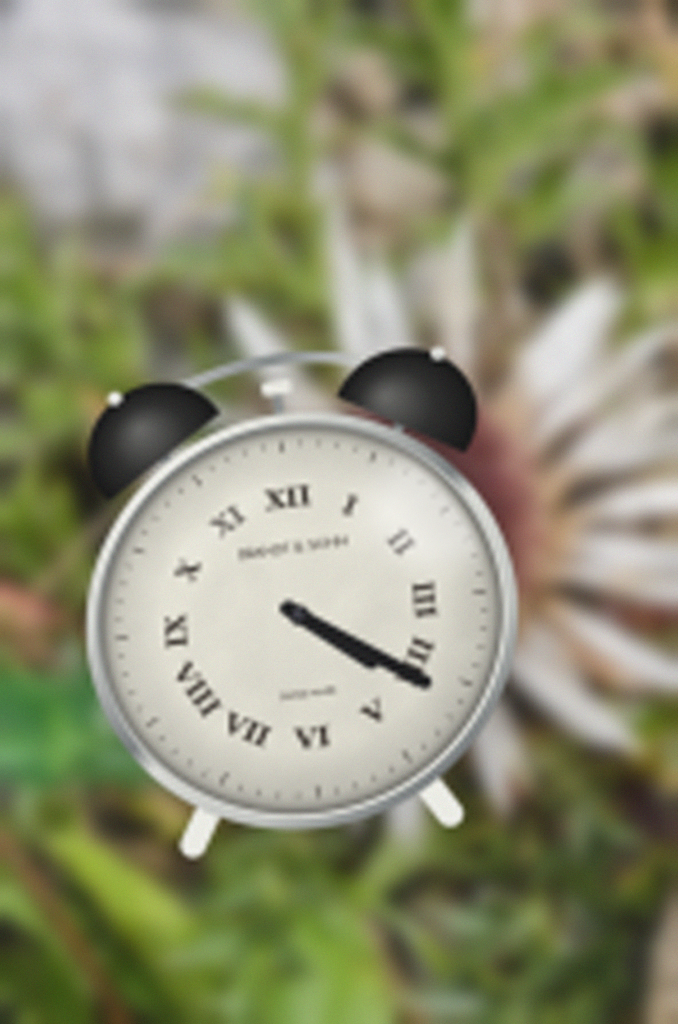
4:21
